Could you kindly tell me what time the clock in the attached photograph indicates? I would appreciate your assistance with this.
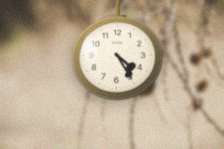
4:25
